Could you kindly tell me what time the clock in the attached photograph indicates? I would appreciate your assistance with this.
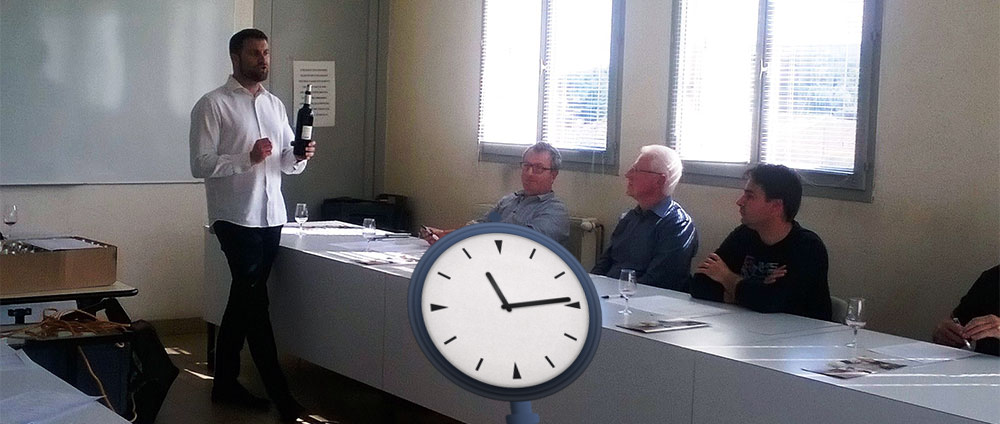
11:14
